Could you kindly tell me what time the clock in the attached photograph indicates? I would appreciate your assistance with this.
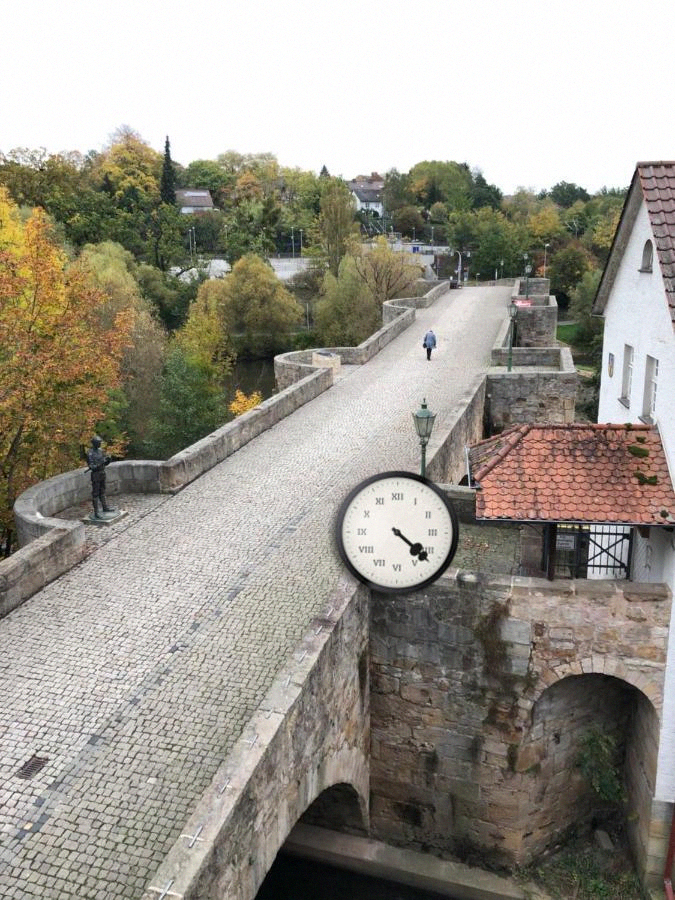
4:22
